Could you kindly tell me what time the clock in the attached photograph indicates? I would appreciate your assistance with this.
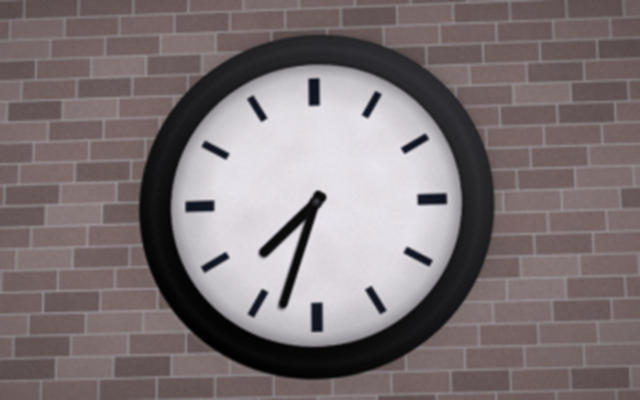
7:33
